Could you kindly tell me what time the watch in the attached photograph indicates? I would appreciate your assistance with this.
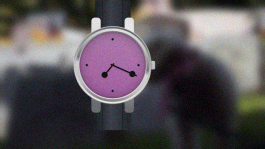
7:19
